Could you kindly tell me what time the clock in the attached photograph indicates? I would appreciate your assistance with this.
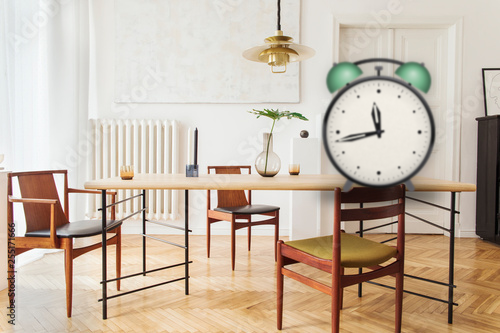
11:43
